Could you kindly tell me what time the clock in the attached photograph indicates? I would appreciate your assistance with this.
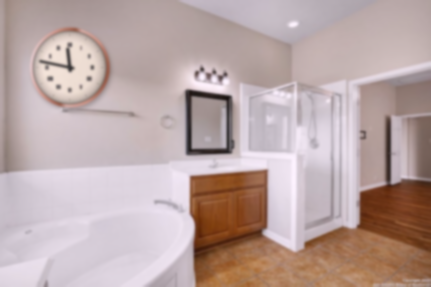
11:47
